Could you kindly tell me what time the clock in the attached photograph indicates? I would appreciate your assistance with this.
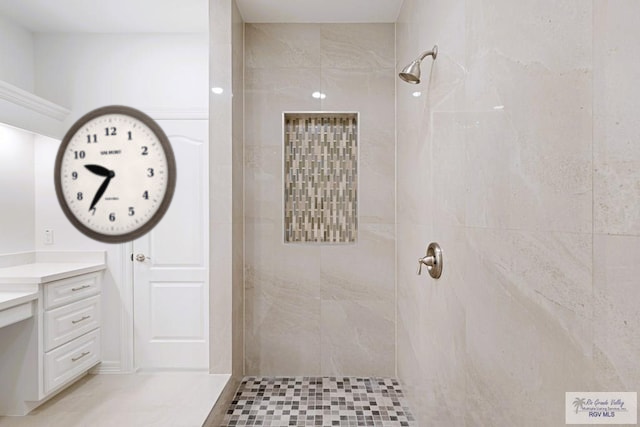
9:36
